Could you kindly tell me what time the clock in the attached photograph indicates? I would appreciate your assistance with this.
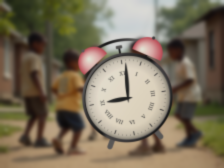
9:01
